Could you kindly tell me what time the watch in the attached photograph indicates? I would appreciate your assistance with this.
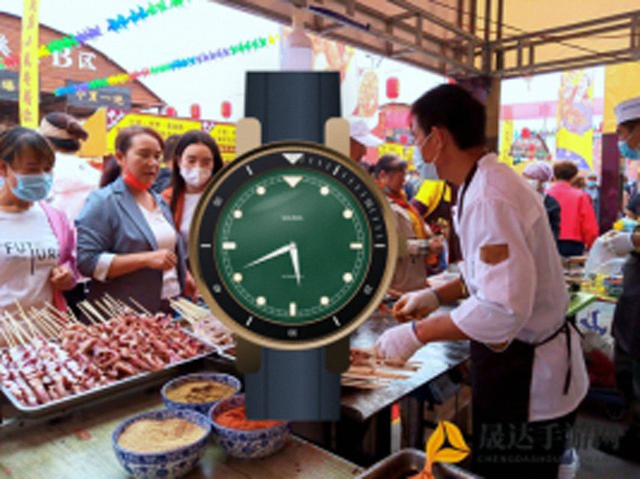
5:41
